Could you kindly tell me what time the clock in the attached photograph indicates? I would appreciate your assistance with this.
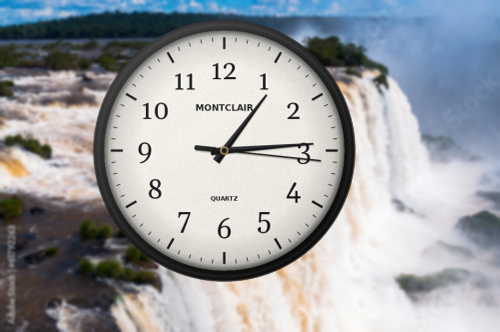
1:14:16
